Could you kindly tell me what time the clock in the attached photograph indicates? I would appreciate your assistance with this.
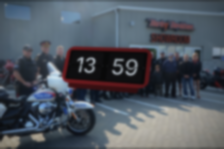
13:59
